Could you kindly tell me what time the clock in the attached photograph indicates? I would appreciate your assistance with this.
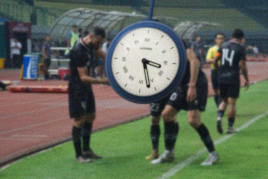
3:27
